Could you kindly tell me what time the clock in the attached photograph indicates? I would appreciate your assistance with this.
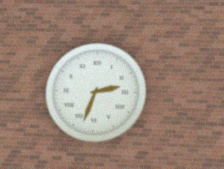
2:33
